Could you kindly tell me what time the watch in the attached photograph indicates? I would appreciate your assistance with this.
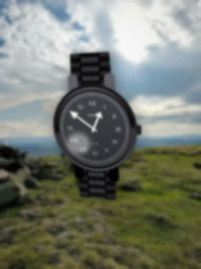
12:51
